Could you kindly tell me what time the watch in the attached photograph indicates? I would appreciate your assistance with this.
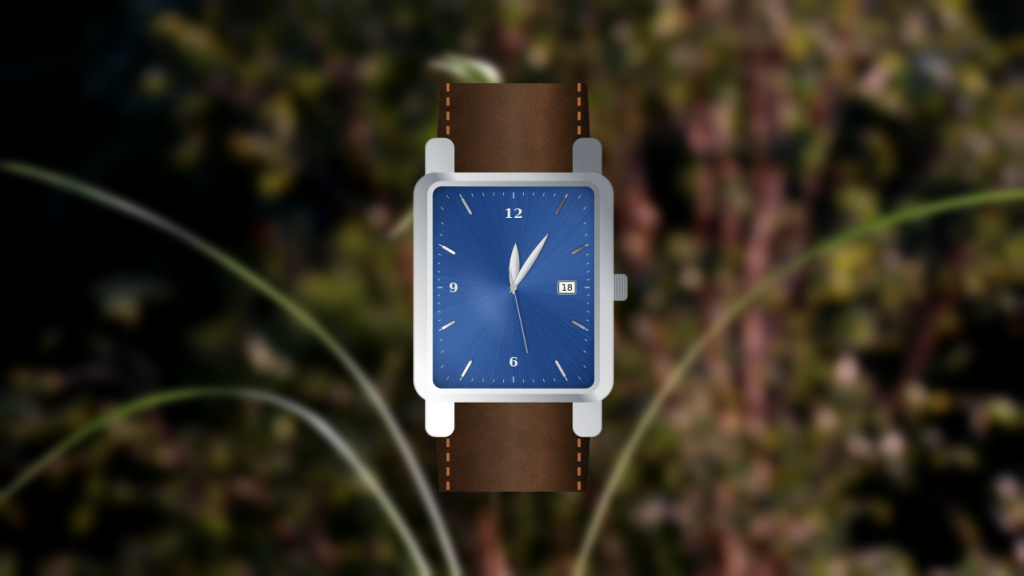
12:05:28
